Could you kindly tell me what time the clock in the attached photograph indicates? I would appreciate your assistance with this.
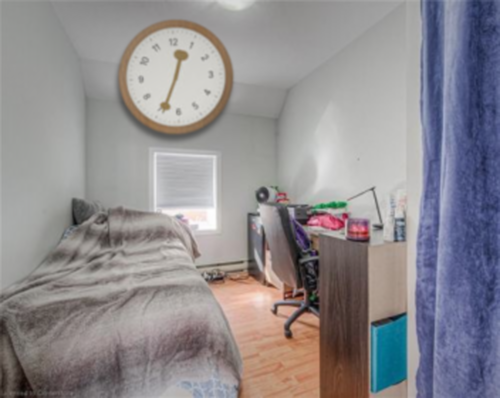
12:34
